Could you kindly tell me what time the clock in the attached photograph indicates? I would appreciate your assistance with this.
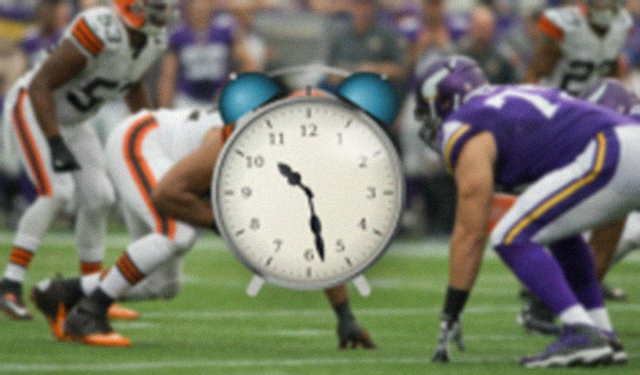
10:28
